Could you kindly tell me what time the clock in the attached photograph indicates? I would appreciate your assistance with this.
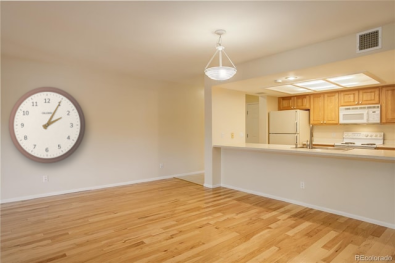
2:05
